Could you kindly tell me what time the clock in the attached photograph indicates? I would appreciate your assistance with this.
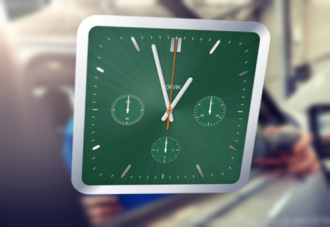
12:57
